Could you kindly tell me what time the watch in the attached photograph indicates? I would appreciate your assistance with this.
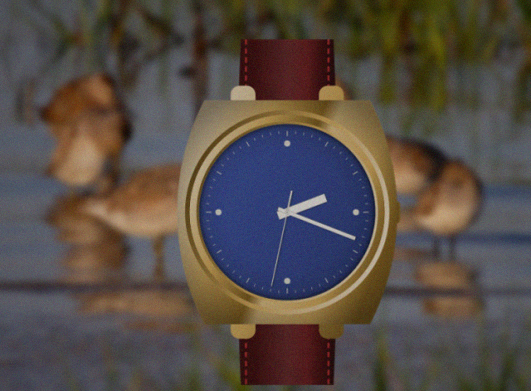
2:18:32
